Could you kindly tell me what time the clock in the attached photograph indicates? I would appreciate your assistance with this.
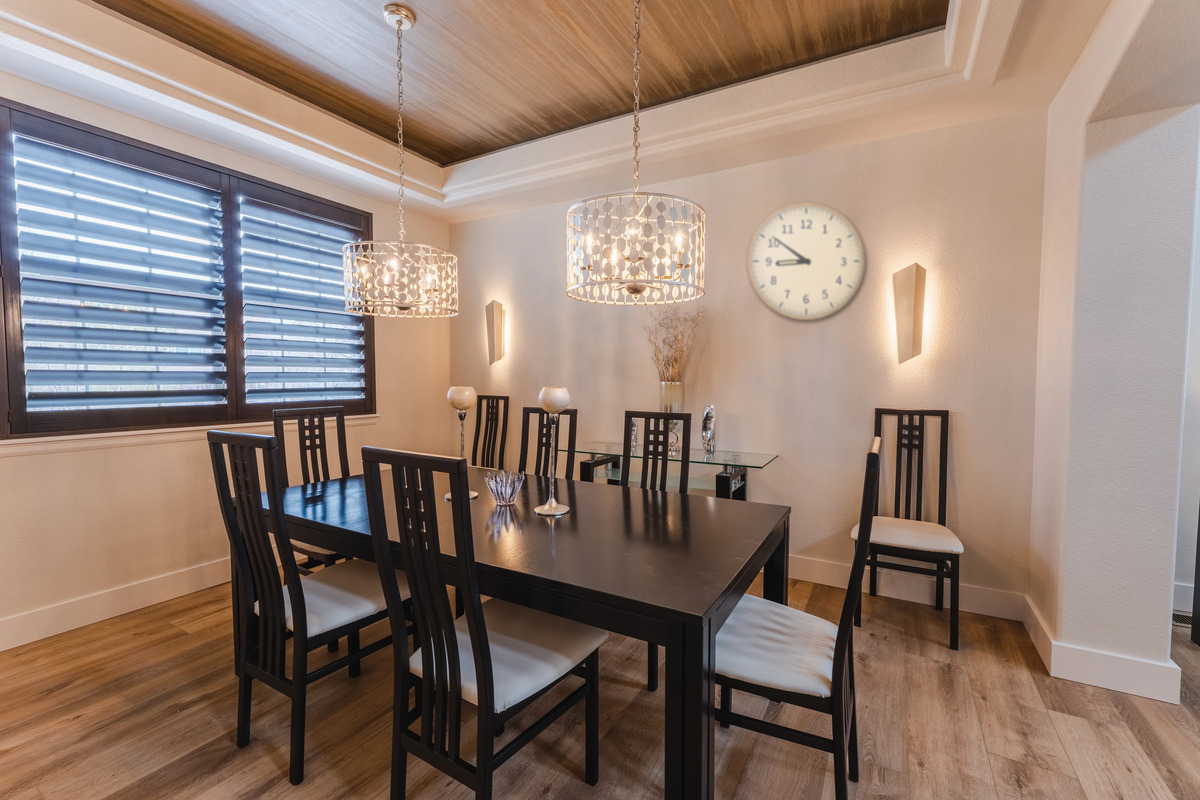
8:51
